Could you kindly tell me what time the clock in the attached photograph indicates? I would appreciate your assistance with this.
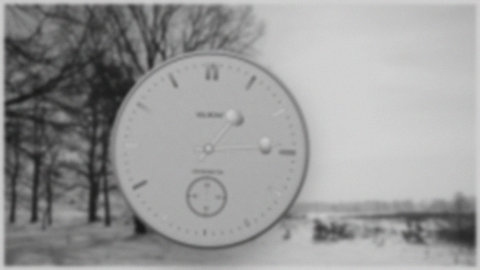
1:14
